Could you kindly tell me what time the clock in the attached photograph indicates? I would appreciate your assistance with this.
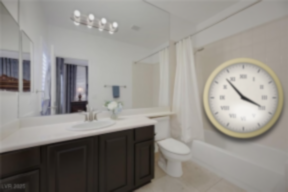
3:53
